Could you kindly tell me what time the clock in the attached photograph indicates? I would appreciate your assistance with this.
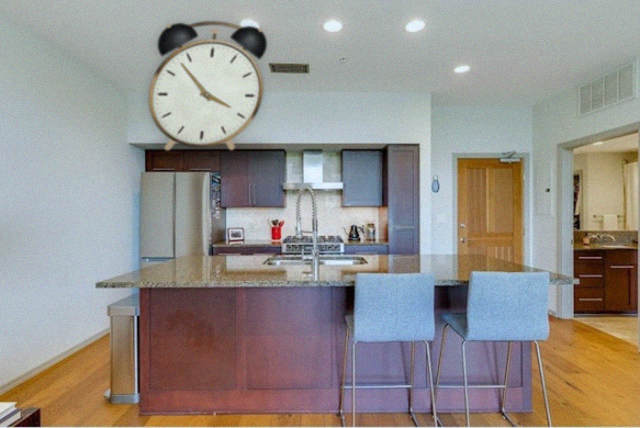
3:53
